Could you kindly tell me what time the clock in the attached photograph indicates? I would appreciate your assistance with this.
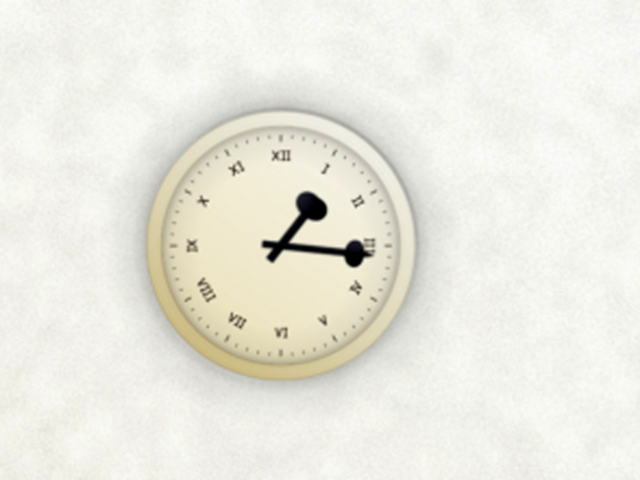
1:16
